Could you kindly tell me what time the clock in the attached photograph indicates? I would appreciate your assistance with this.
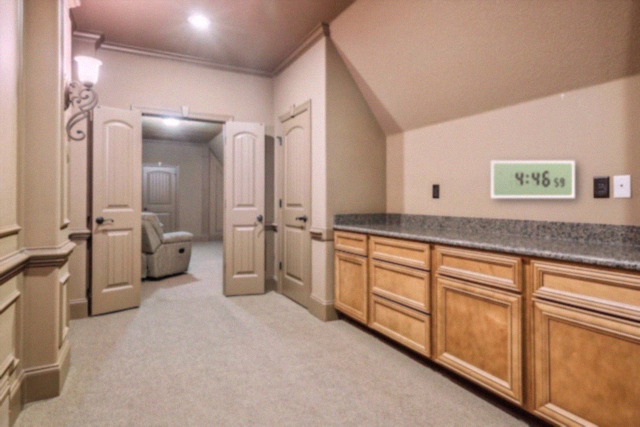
4:46
